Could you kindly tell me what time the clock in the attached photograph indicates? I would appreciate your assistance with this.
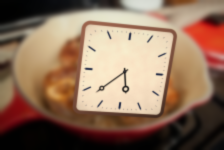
5:38
